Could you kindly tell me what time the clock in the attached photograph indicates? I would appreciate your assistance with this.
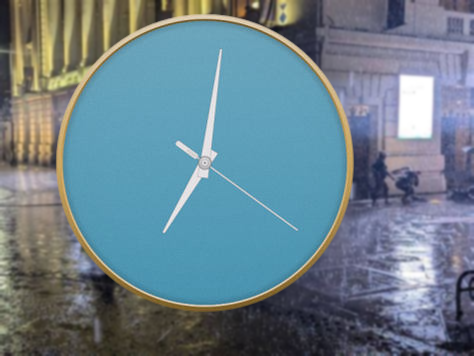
7:01:21
